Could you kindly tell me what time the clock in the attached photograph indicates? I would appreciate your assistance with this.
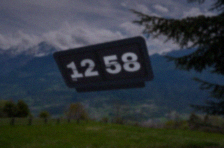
12:58
